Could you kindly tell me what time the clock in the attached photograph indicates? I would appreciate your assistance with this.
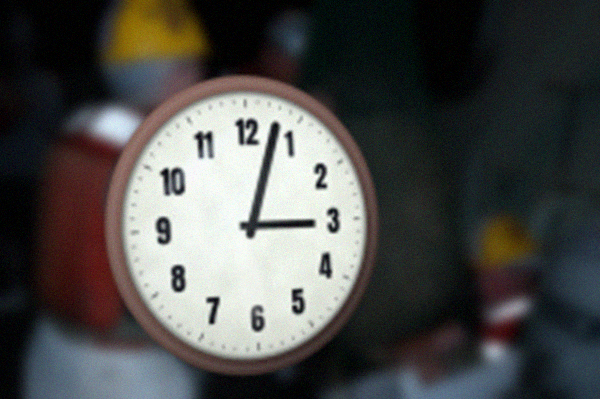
3:03
